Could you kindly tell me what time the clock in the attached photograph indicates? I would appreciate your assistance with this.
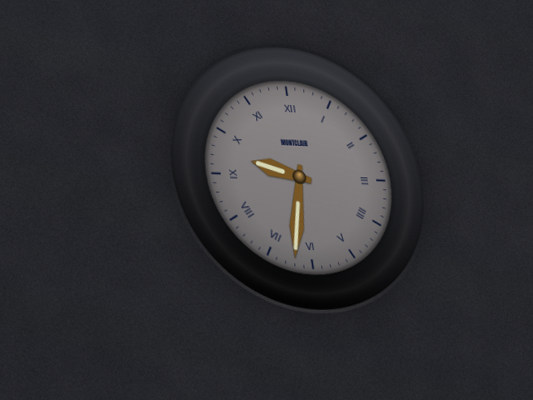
9:32
